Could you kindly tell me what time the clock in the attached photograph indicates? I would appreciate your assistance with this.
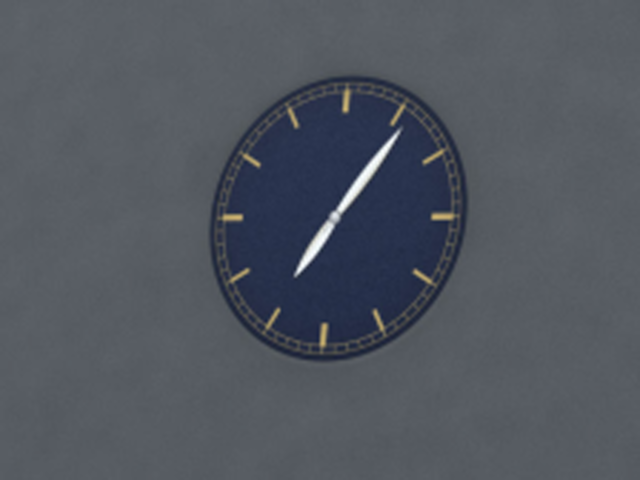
7:06
